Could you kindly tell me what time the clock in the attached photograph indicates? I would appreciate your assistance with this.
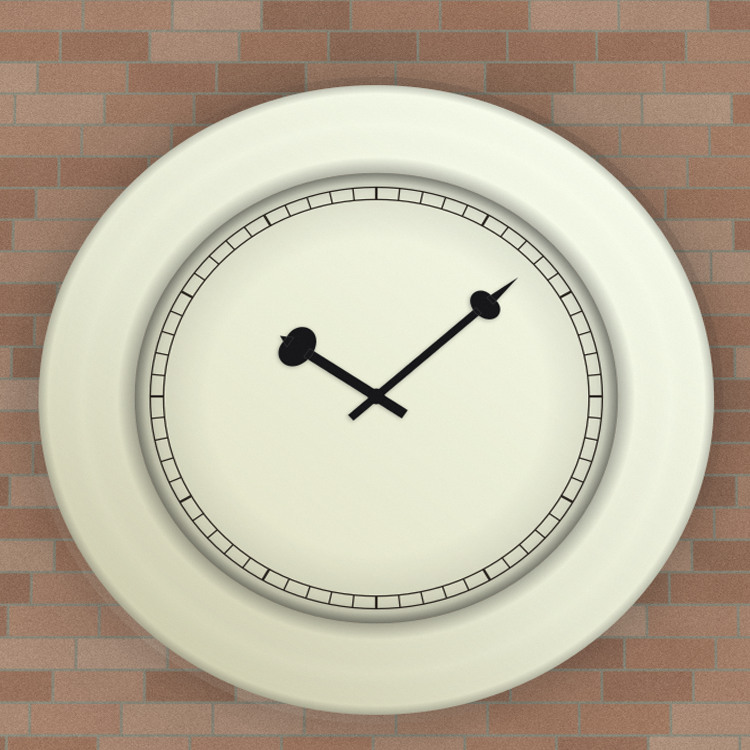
10:08
